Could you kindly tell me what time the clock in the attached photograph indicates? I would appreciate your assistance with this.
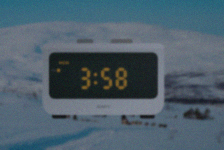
3:58
